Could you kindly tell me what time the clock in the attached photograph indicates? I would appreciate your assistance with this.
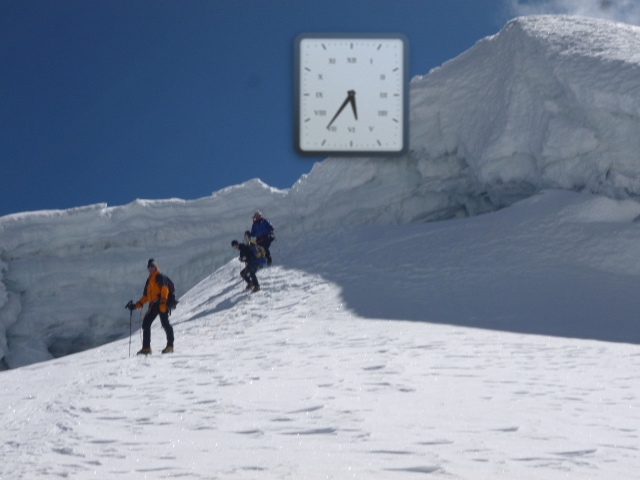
5:36
